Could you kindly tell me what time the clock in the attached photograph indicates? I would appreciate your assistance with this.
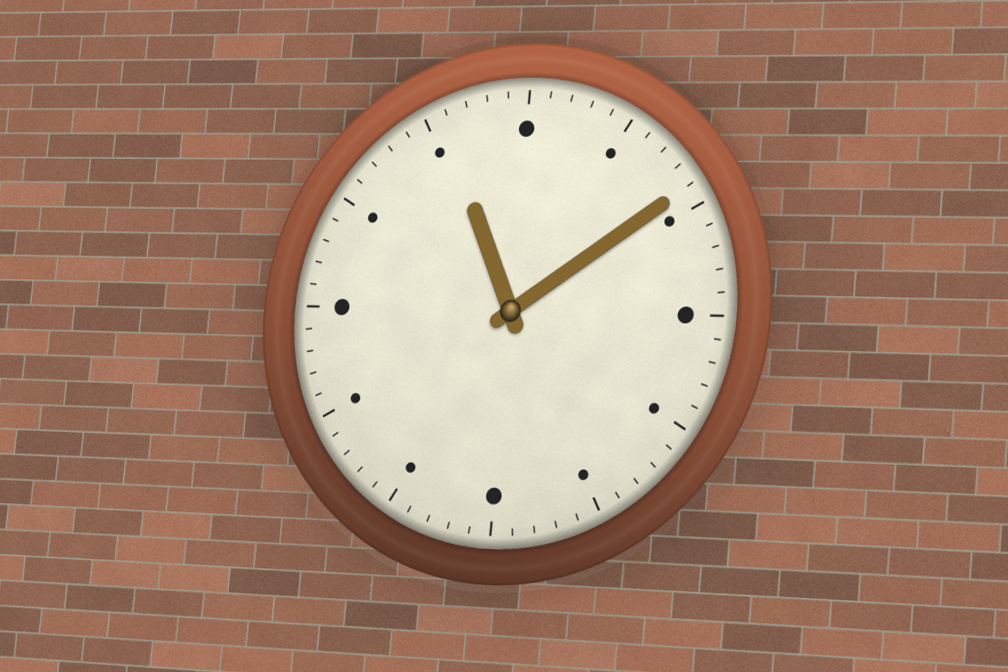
11:09
